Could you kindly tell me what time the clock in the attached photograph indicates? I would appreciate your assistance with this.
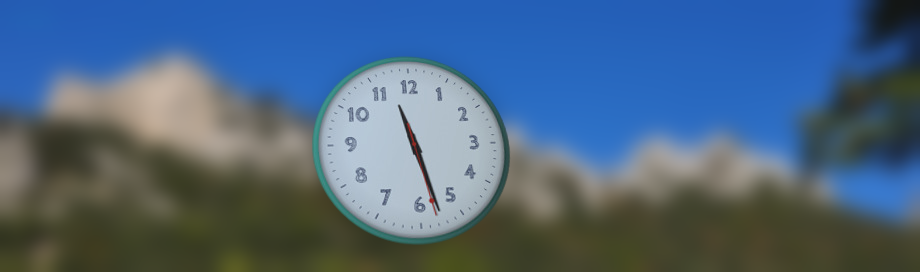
11:27:28
